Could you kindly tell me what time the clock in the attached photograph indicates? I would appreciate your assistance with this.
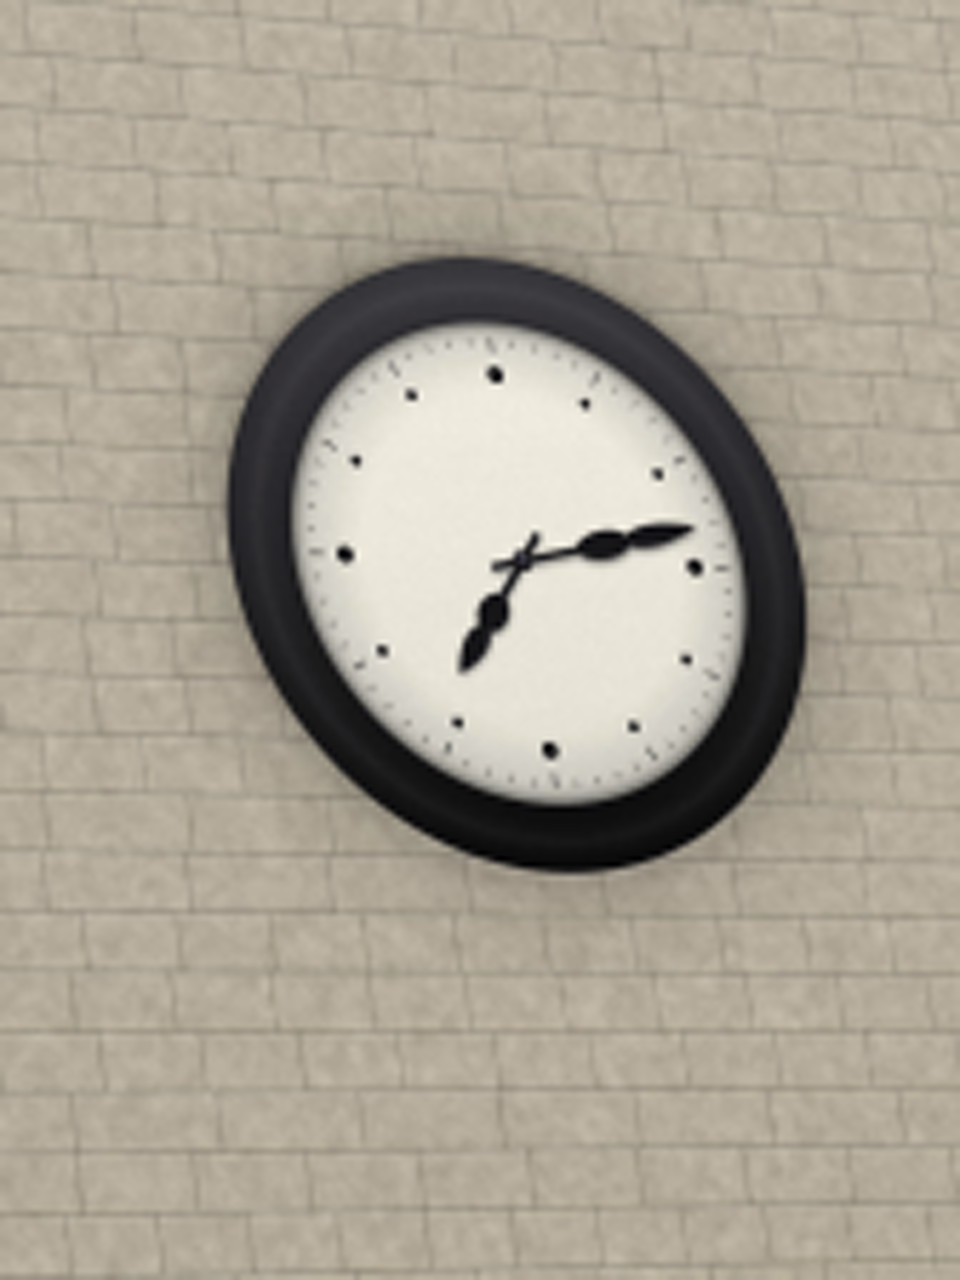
7:13
